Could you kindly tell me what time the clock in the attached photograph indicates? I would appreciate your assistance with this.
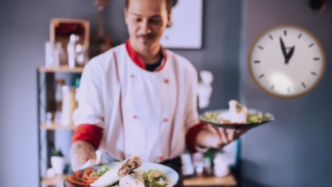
12:58
